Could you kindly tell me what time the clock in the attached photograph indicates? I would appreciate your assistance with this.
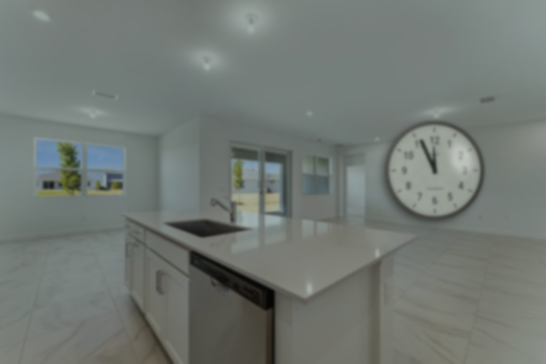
11:56
